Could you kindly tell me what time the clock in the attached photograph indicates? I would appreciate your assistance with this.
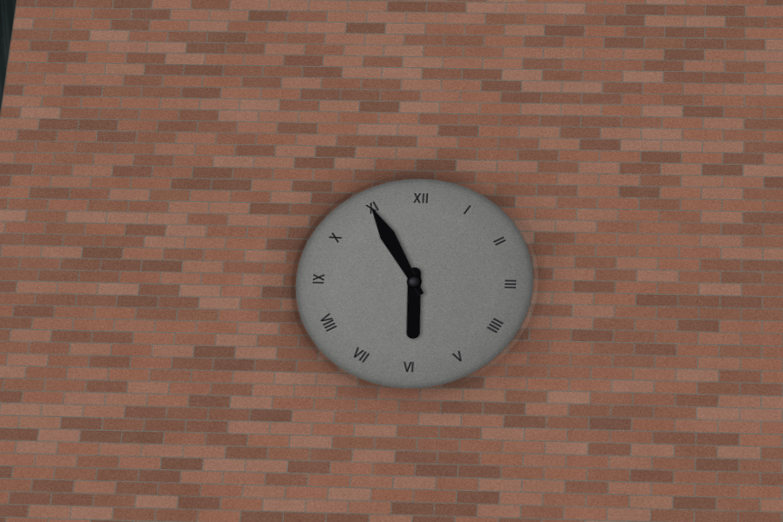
5:55
